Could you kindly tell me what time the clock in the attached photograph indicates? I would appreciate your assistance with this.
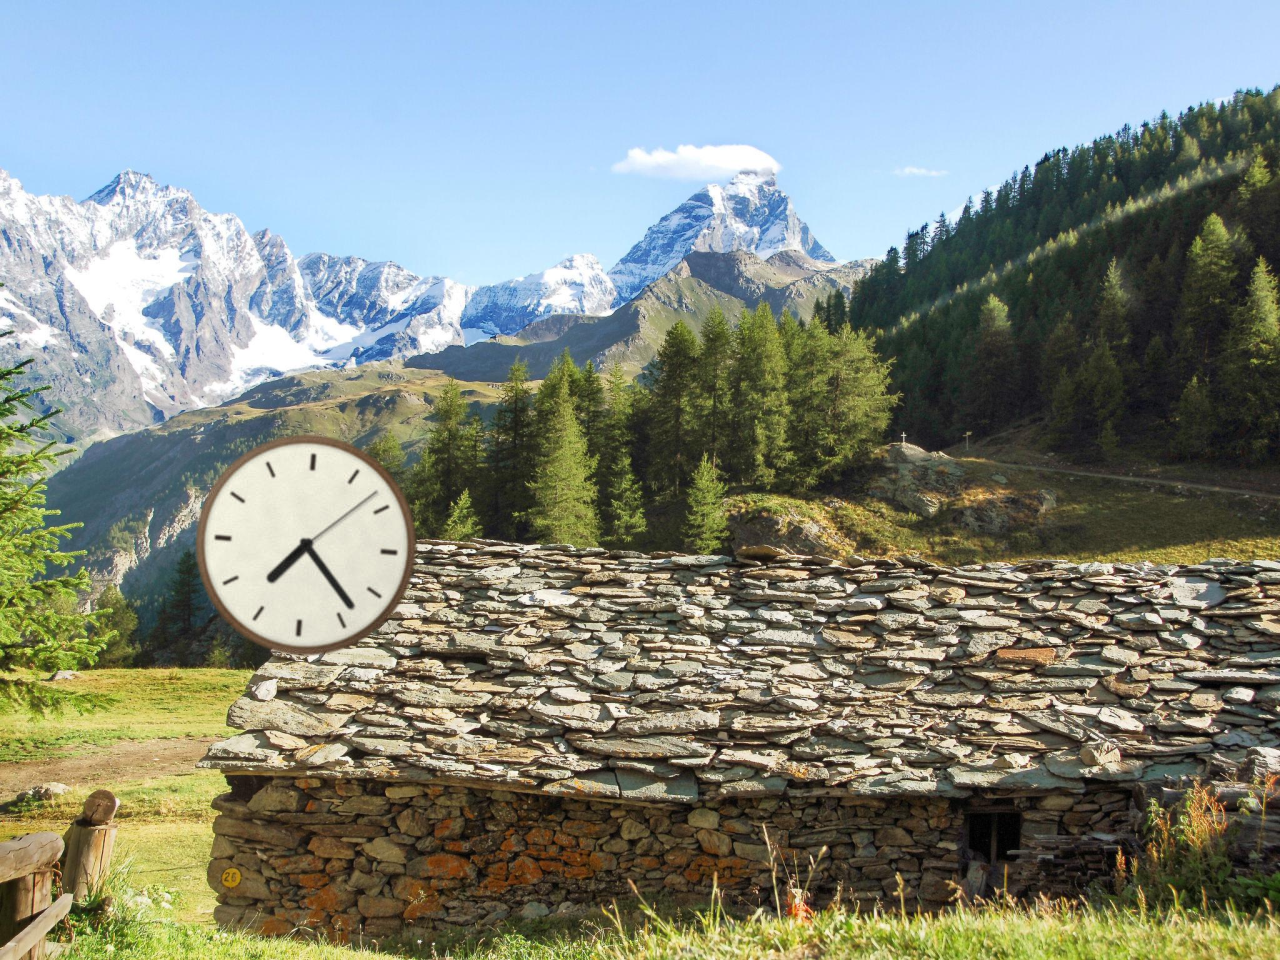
7:23:08
